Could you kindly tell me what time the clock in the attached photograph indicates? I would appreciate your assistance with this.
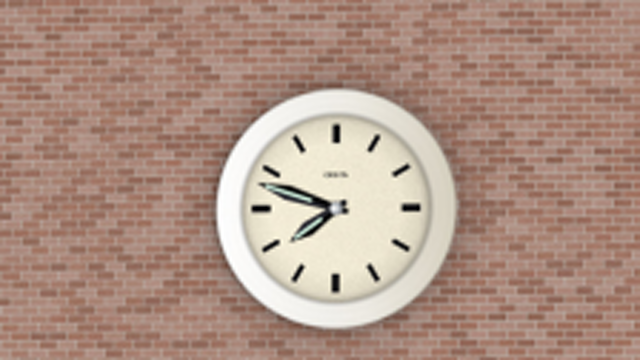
7:48
